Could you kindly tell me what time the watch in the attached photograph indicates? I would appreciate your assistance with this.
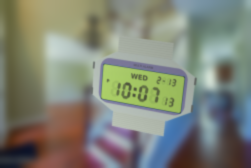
10:07:13
